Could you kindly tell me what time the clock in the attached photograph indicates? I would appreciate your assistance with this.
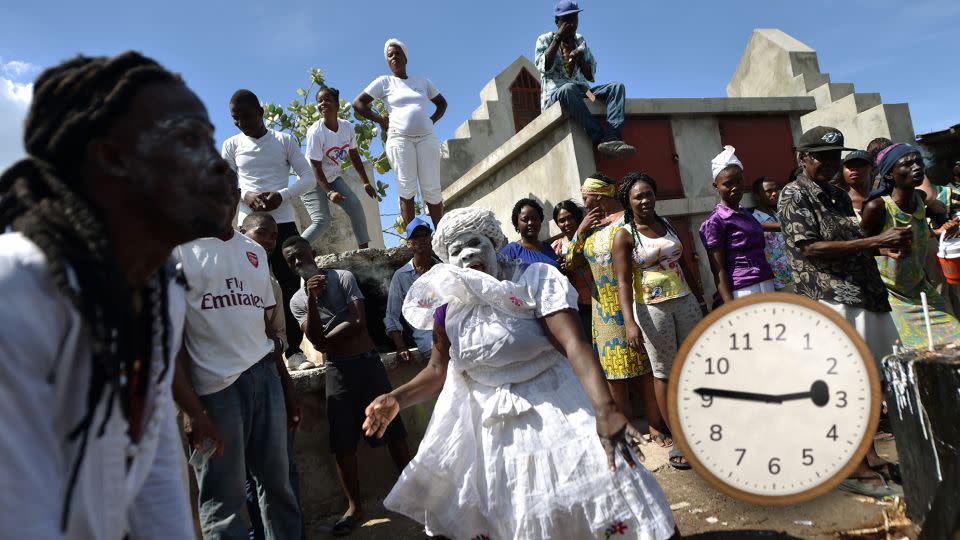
2:46
